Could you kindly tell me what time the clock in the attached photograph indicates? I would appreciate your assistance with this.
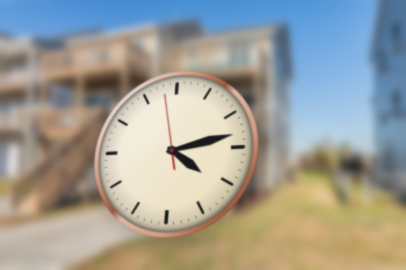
4:12:58
